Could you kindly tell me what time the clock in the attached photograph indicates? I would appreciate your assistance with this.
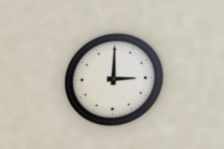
3:00
